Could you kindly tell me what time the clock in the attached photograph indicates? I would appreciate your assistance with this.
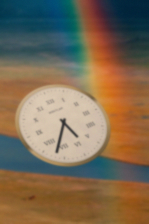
5:37
